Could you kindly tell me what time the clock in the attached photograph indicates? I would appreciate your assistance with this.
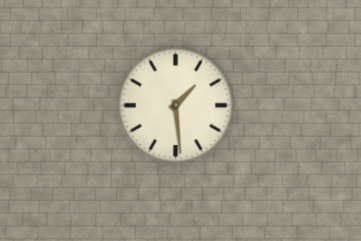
1:29
